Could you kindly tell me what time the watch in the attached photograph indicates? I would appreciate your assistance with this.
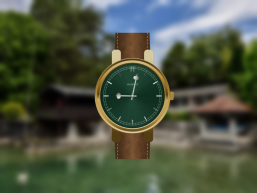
9:02
